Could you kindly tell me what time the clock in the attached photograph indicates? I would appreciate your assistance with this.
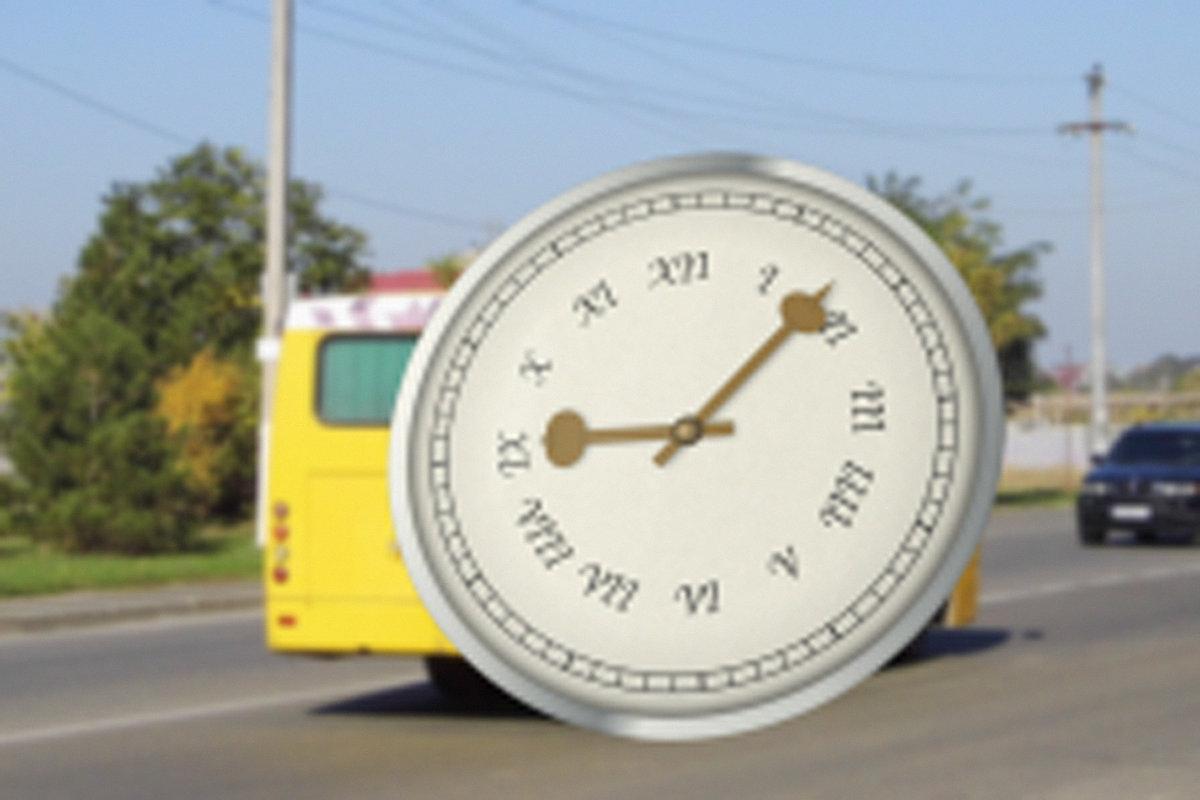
9:08
